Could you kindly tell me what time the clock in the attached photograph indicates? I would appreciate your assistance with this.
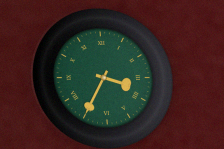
3:35
